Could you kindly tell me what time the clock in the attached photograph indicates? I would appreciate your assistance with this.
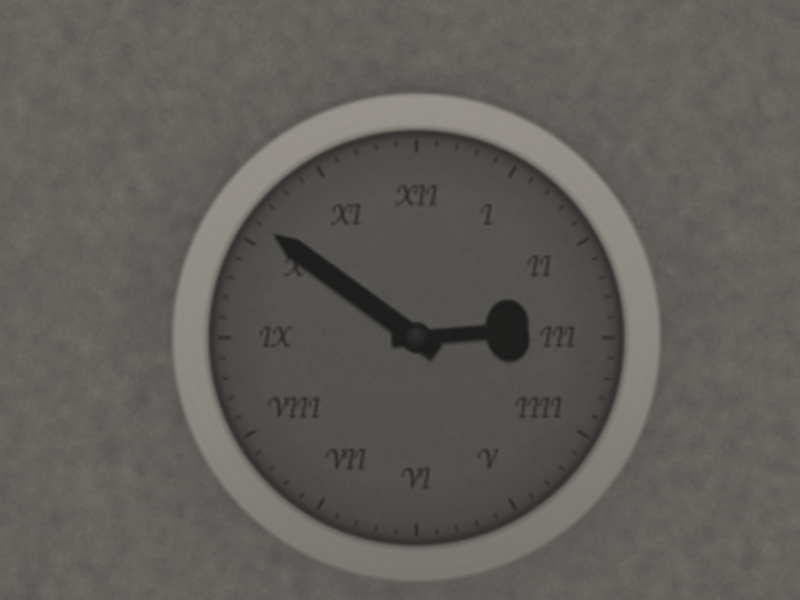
2:51
